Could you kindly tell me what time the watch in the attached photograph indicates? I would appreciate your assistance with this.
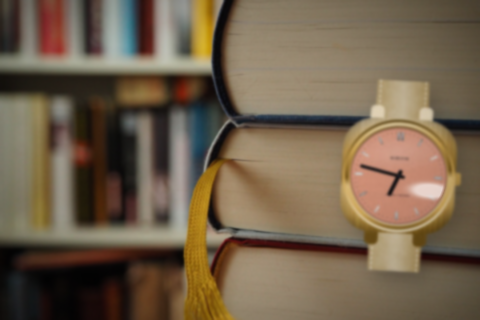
6:47
